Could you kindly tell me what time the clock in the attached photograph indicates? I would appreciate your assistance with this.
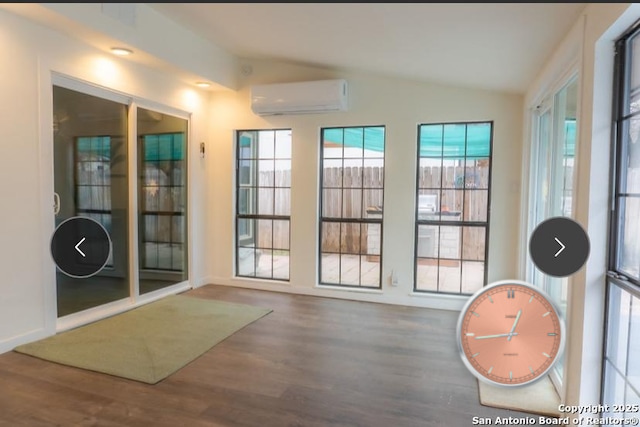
12:44
